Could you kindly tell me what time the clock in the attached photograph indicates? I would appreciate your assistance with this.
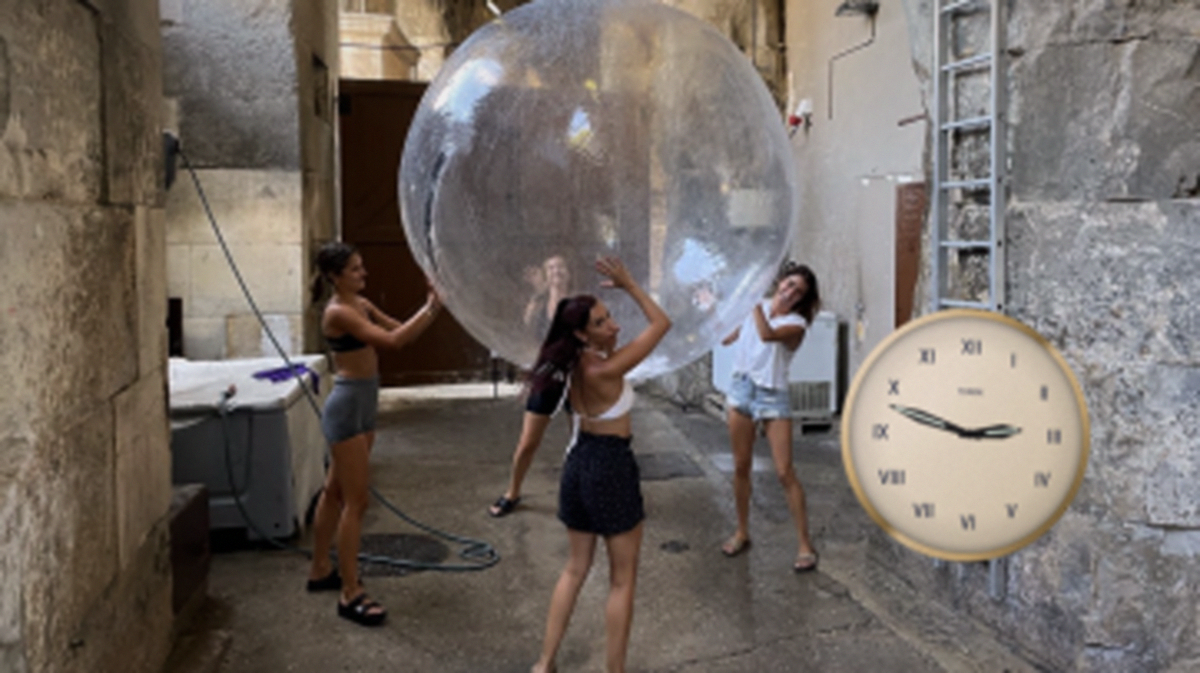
2:48
